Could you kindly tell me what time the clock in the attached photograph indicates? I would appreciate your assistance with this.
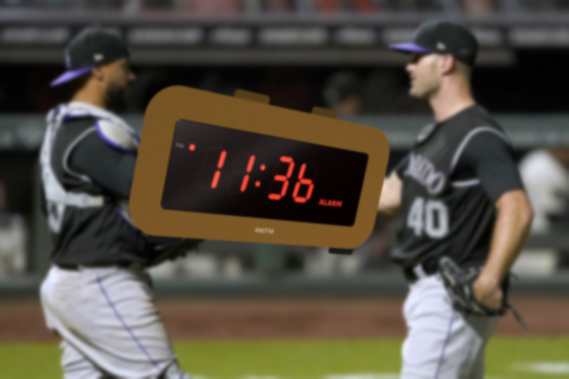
11:36
